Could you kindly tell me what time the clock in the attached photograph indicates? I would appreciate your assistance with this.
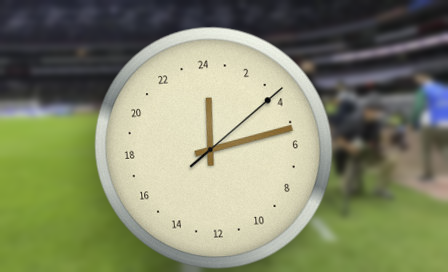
0:13:09
